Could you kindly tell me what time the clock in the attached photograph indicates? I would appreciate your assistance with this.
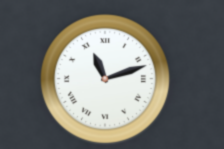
11:12
